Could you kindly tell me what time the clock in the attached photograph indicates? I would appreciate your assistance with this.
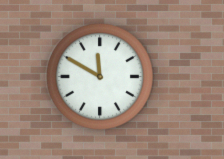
11:50
